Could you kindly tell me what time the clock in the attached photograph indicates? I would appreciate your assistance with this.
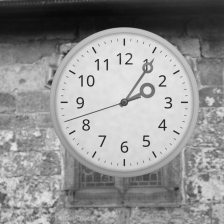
2:05:42
